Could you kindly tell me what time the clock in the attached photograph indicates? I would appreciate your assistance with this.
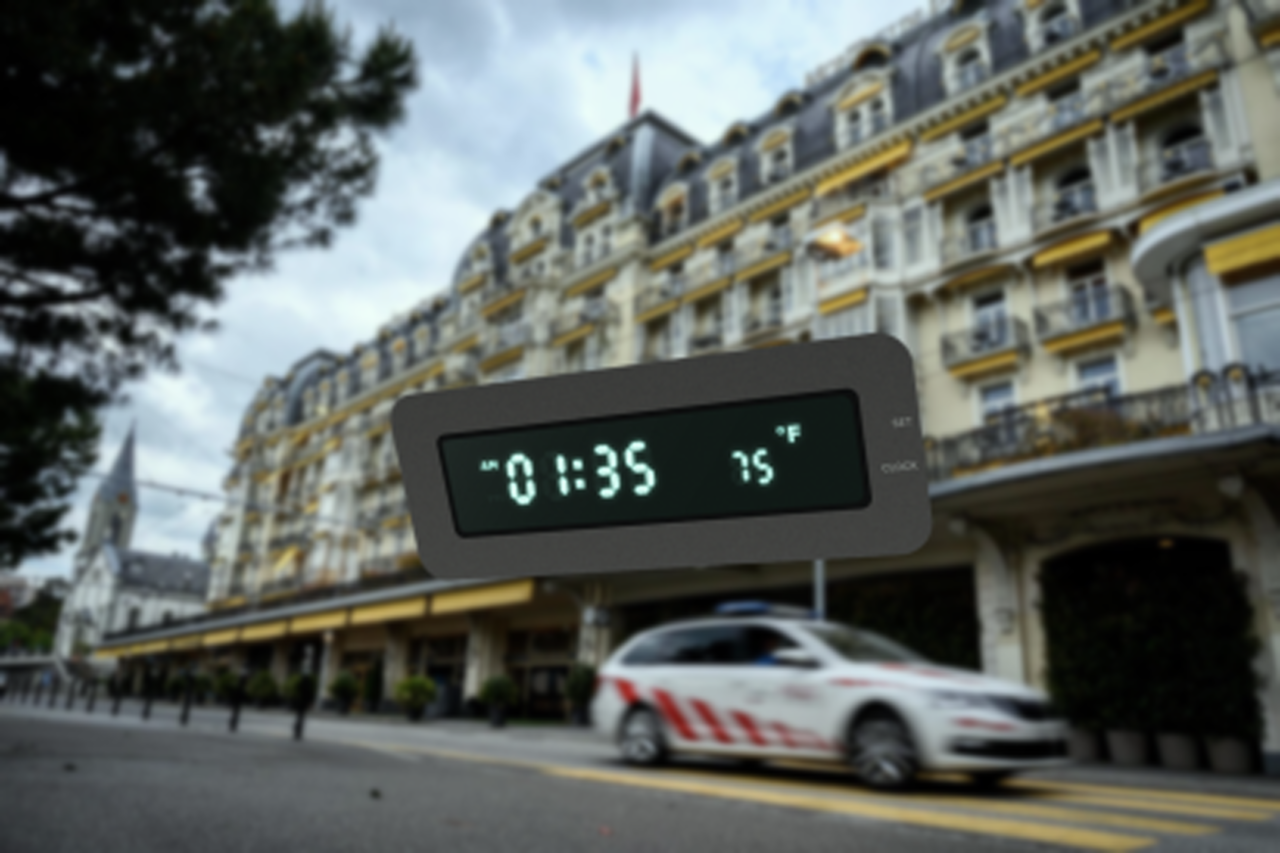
1:35
